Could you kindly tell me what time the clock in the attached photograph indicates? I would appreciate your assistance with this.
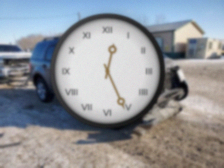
12:26
